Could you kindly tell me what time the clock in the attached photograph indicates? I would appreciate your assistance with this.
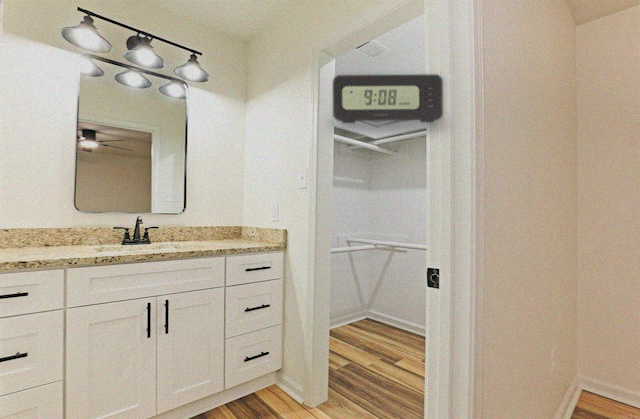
9:08
